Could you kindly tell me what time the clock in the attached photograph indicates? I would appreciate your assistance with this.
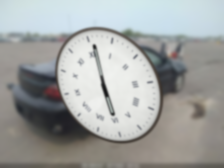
6:01
